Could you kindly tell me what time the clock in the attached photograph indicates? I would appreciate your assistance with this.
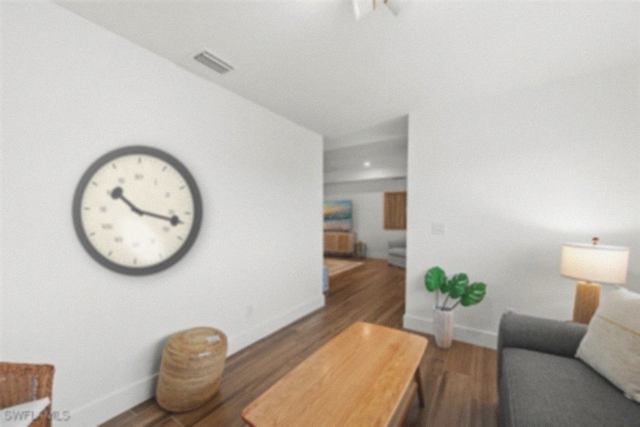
10:17
